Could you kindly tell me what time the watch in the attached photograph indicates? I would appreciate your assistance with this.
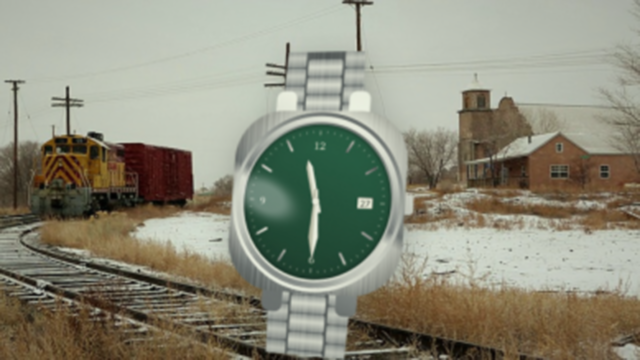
11:30
